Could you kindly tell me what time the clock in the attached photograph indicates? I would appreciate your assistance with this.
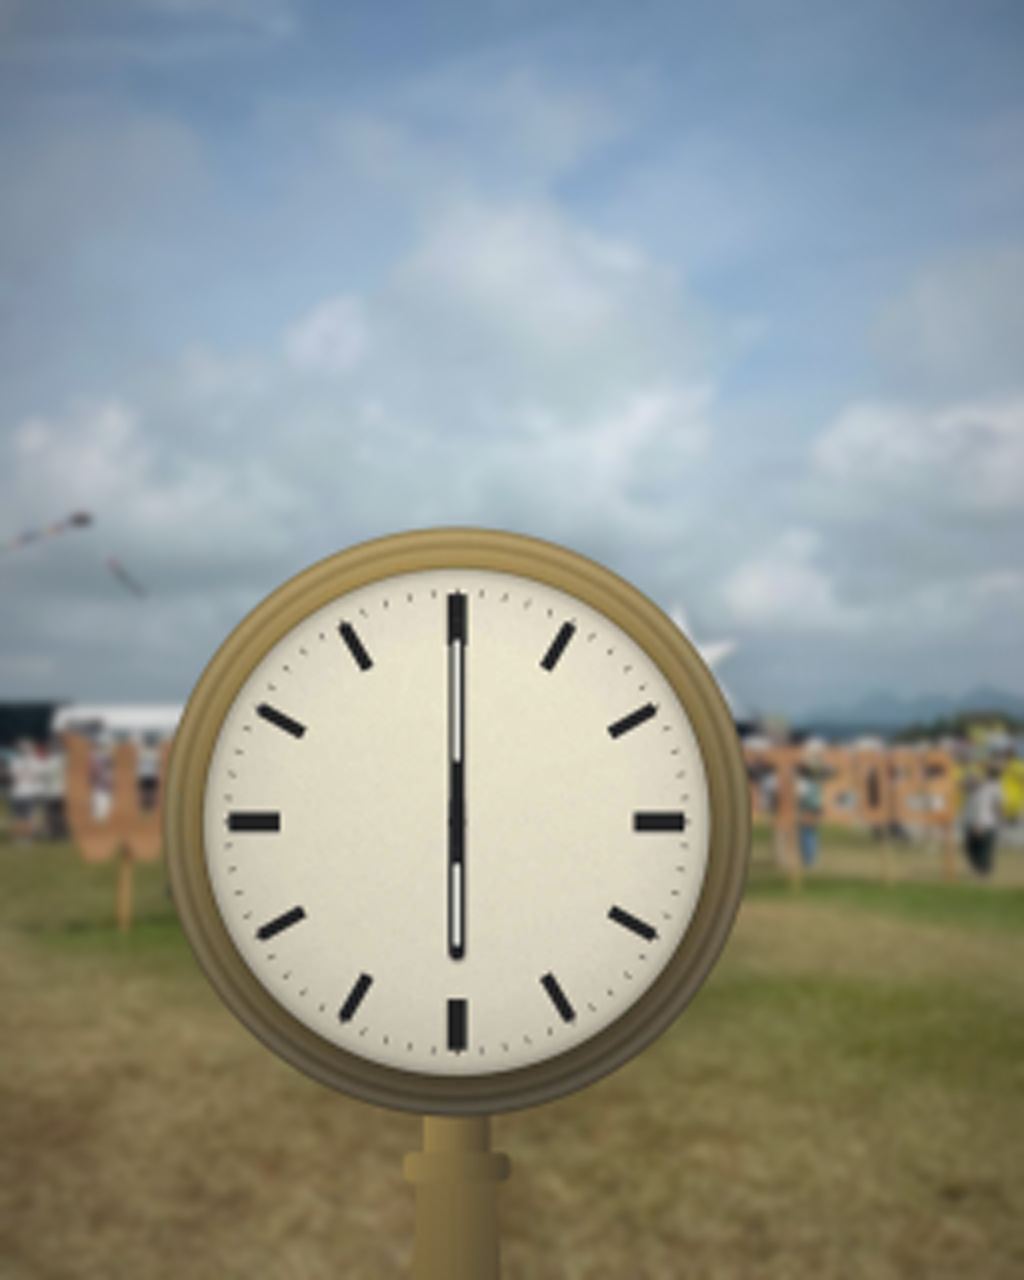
6:00
